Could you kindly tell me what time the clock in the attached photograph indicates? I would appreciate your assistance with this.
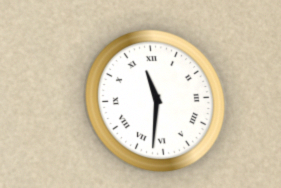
11:32
